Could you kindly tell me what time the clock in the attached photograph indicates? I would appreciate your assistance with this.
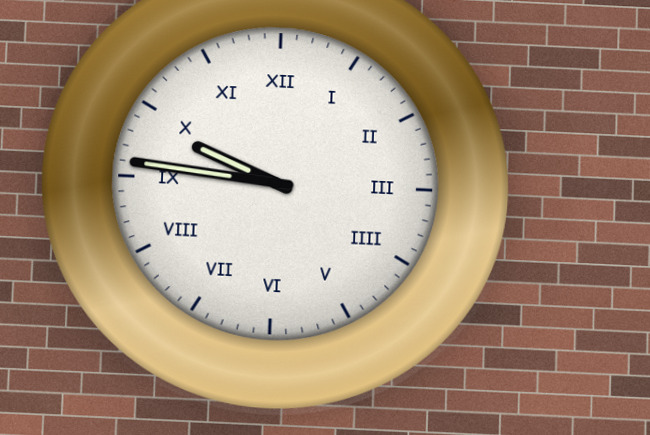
9:46
